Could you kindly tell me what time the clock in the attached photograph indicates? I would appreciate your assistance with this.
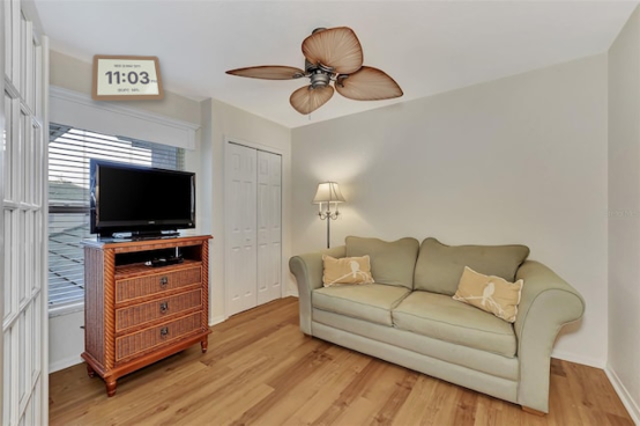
11:03
